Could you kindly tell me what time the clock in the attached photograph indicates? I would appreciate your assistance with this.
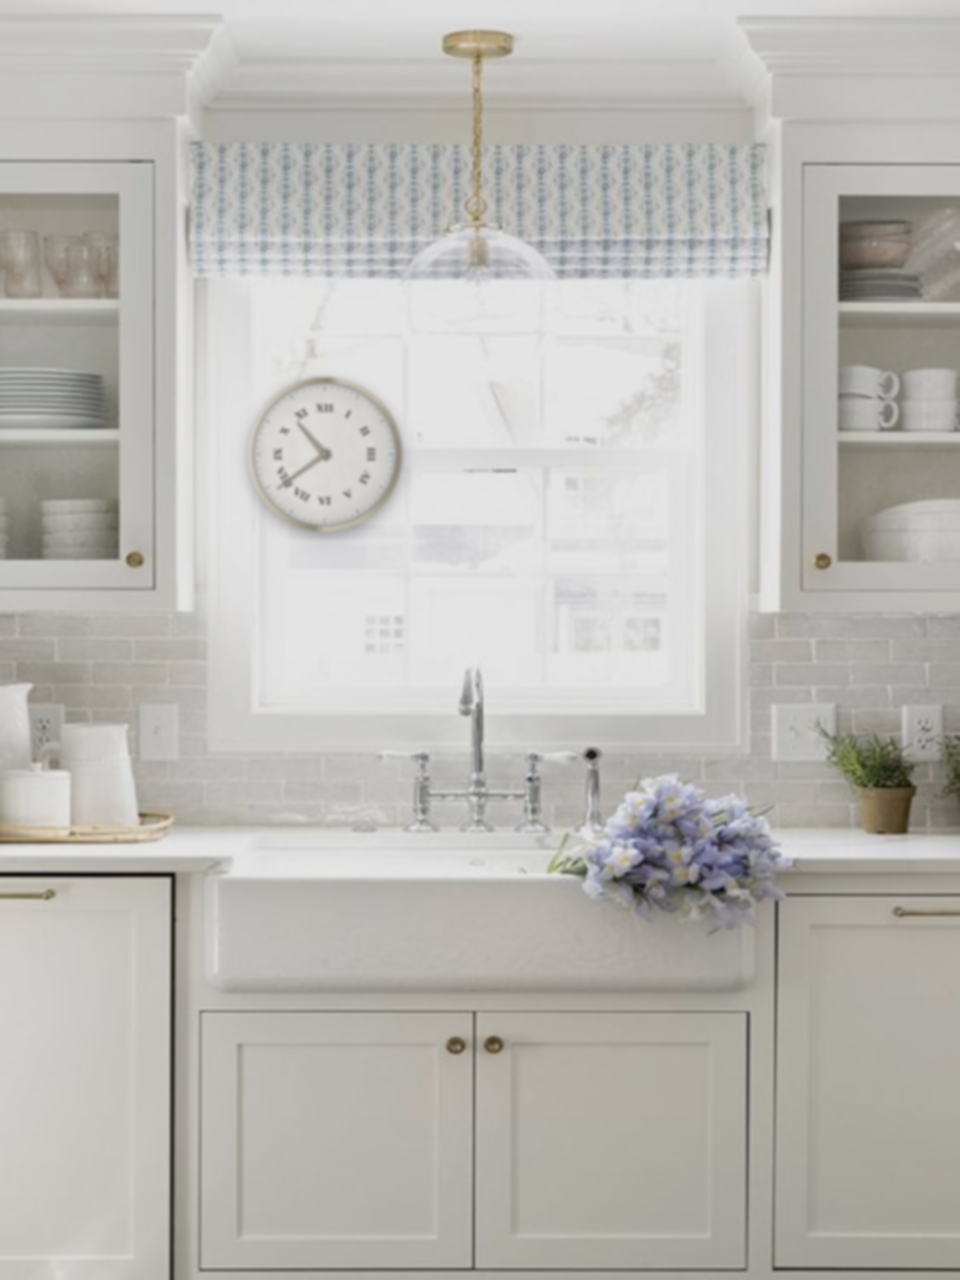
10:39
